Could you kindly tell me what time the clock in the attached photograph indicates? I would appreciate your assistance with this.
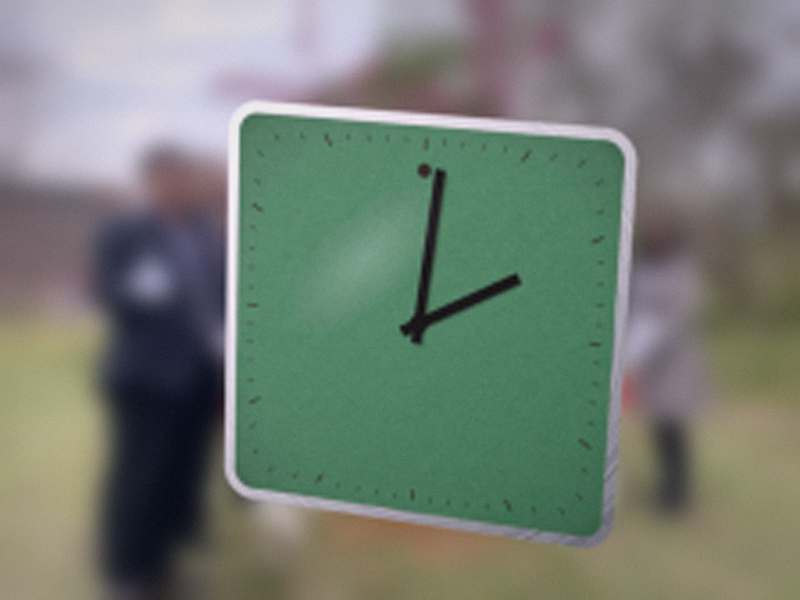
2:01
